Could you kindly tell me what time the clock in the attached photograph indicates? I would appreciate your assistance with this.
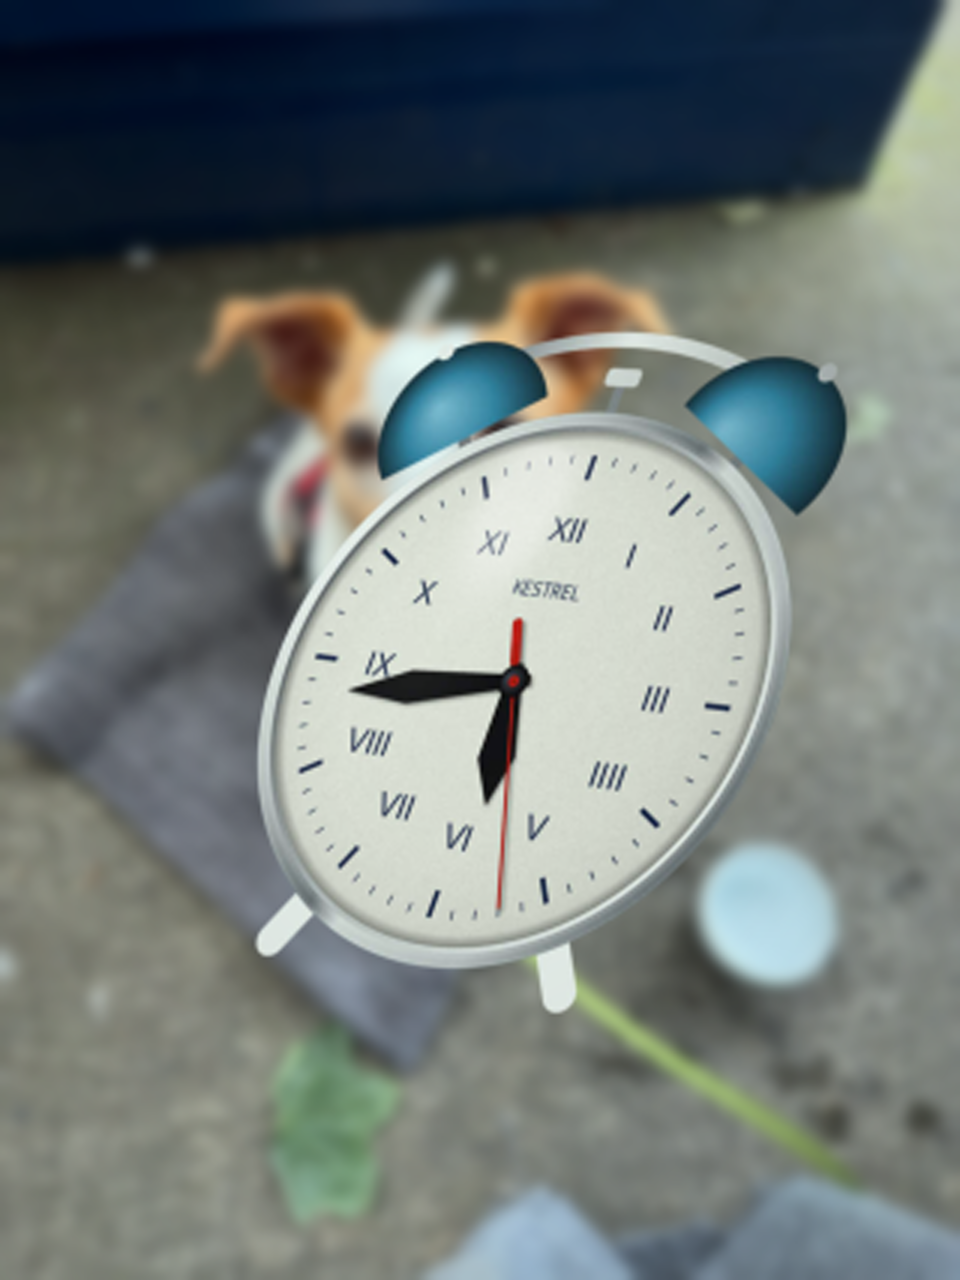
5:43:27
